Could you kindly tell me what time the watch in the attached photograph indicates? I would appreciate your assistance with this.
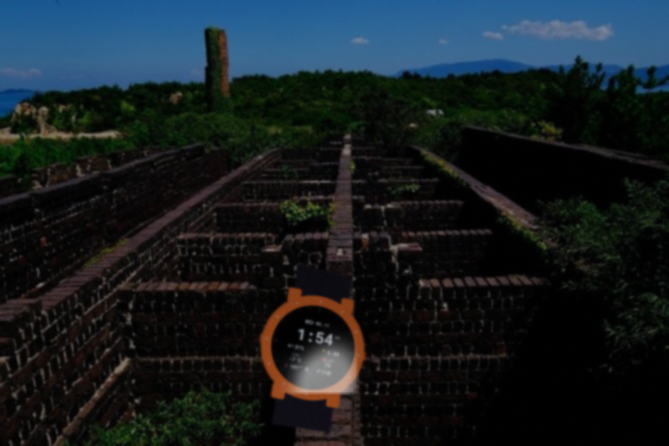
1:54
